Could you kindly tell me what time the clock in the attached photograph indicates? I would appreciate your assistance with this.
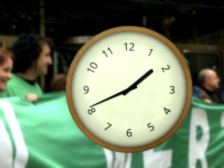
1:41
